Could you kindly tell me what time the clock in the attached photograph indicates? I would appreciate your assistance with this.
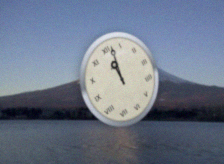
12:02
